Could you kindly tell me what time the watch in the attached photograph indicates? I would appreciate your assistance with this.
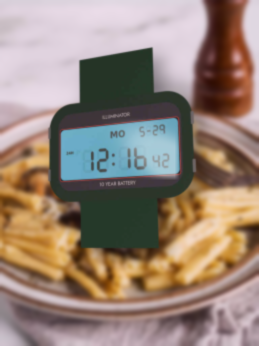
12:16:42
